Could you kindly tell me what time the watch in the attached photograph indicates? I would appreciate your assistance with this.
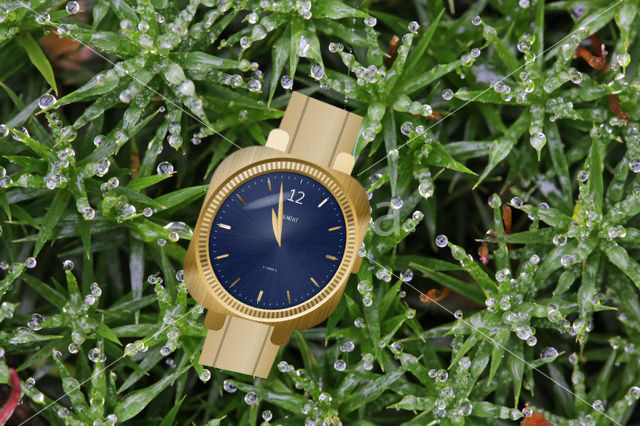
10:57
